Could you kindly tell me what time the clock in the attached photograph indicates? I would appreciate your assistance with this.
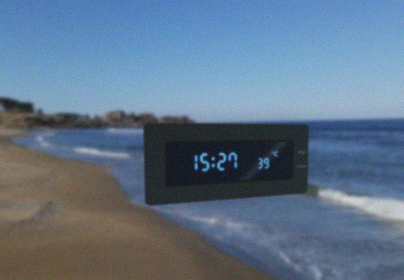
15:27
